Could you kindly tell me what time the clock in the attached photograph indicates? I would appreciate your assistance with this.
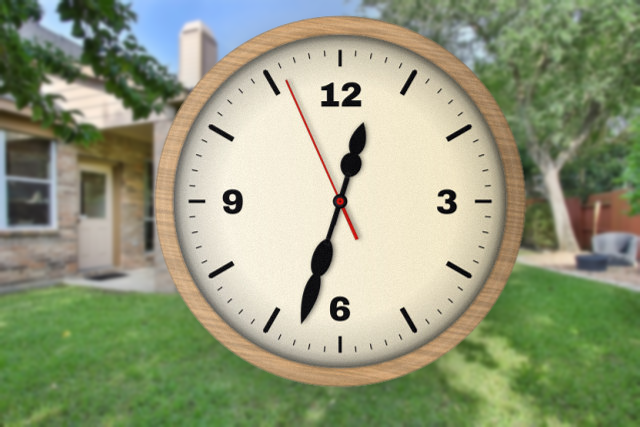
12:32:56
